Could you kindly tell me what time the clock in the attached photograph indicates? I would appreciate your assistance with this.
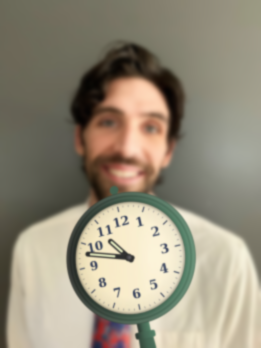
10:48
